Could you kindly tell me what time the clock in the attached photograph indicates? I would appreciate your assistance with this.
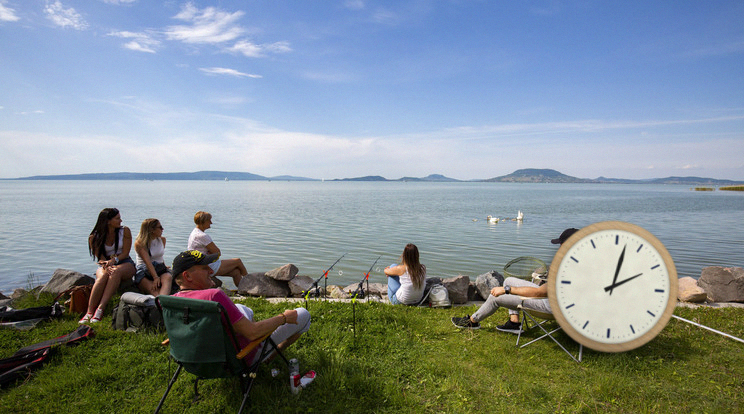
2:02
